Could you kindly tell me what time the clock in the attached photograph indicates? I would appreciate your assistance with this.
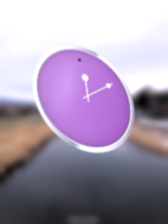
12:11
